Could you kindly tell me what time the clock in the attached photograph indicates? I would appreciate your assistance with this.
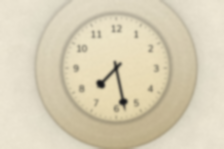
7:28
